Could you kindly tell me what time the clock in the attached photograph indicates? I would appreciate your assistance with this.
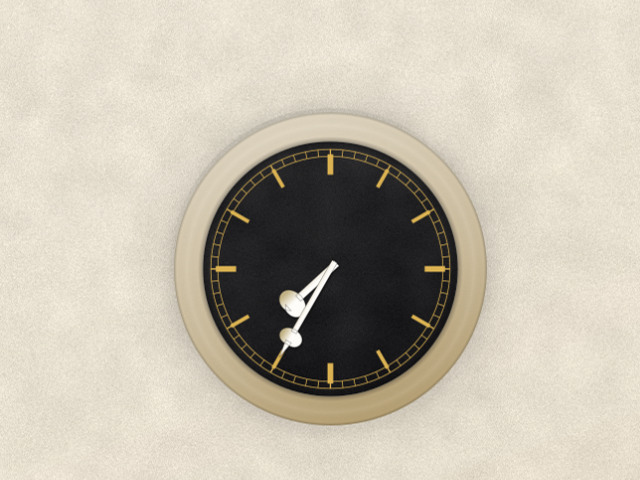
7:35
